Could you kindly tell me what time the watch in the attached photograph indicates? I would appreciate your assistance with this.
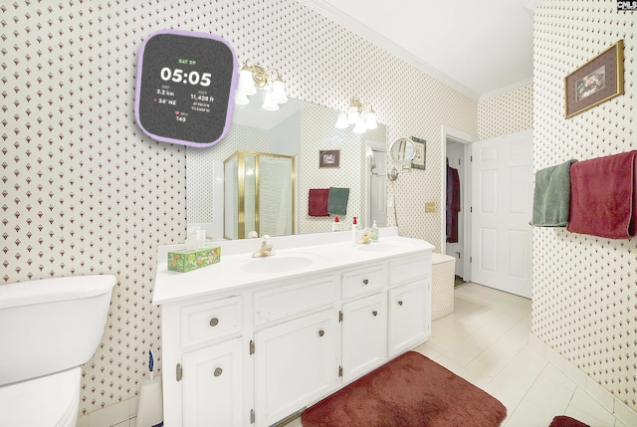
5:05
